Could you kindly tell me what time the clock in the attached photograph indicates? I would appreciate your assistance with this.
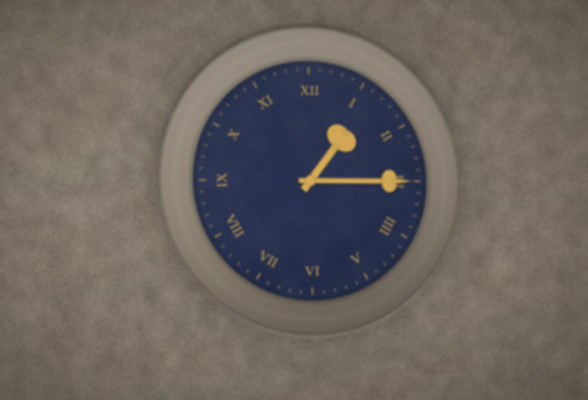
1:15
